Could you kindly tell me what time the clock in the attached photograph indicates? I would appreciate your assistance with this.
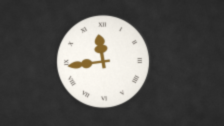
11:44
